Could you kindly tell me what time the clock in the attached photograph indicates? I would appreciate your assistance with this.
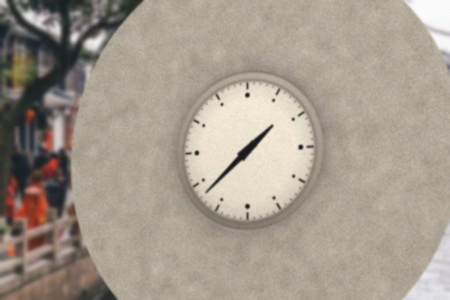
1:38
